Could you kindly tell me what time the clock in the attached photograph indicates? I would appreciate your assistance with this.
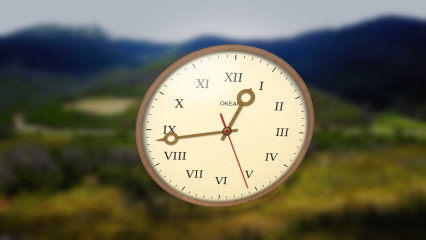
12:43:26
